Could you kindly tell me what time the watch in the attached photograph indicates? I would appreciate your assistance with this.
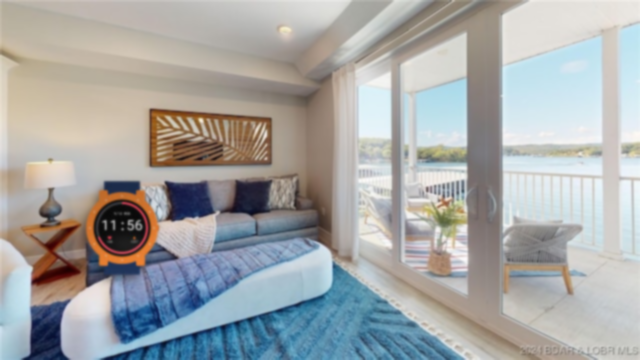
11:56
